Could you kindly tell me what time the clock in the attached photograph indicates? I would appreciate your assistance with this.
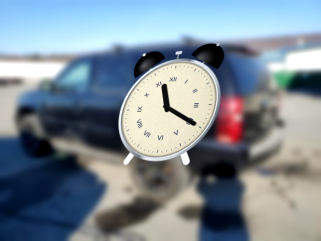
11:20
